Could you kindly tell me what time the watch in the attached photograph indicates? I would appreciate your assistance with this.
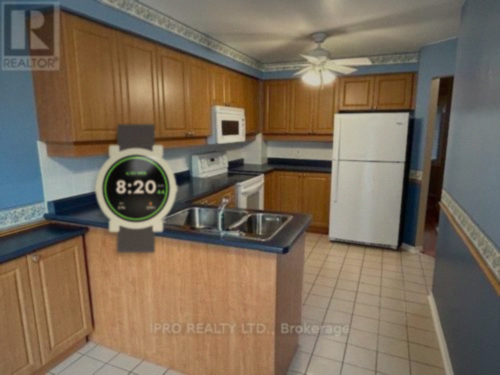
8:20
